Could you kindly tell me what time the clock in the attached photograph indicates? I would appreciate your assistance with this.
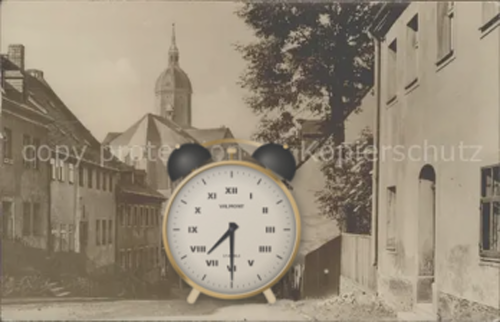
7:30
